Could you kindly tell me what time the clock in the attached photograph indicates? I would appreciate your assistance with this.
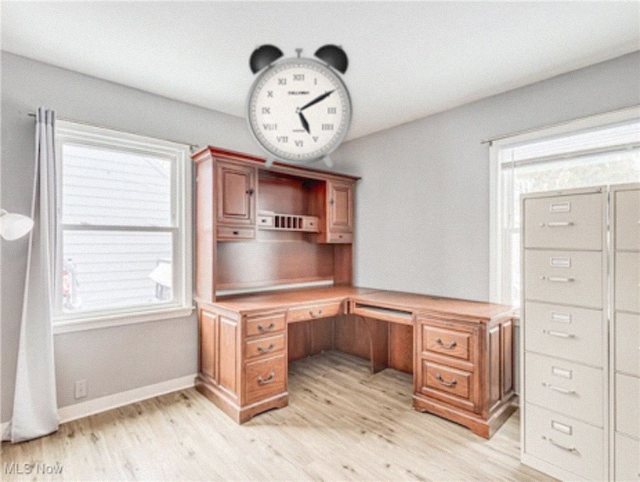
5:10
